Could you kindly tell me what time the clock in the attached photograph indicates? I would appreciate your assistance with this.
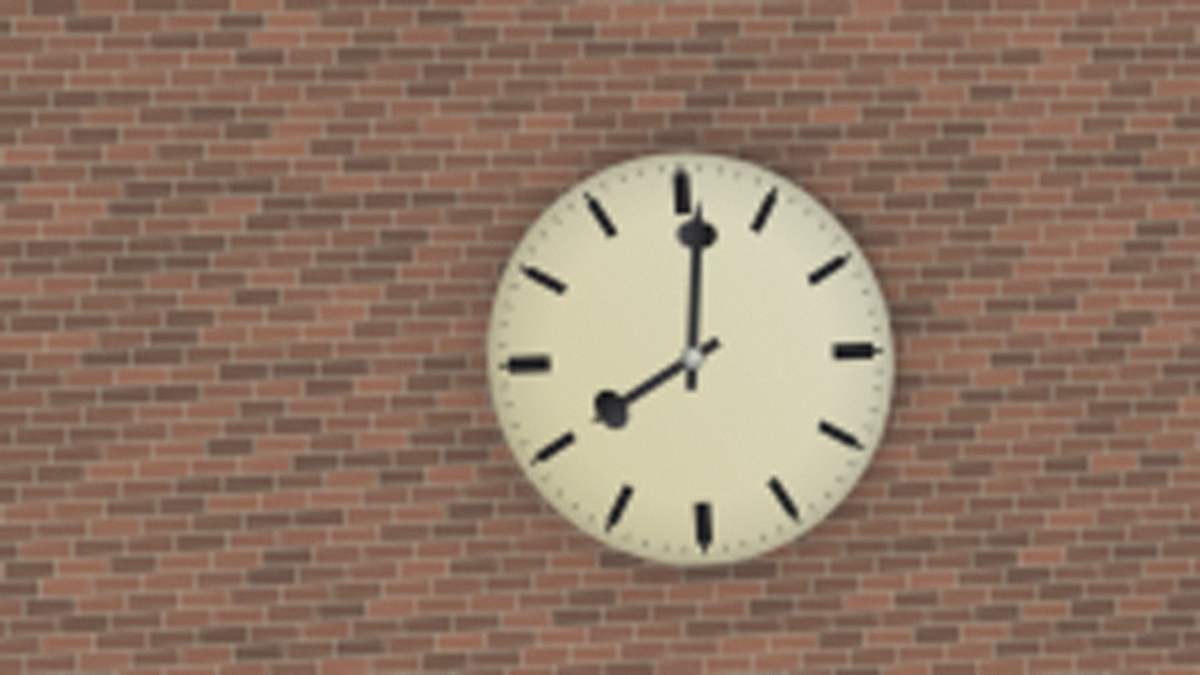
8:01
